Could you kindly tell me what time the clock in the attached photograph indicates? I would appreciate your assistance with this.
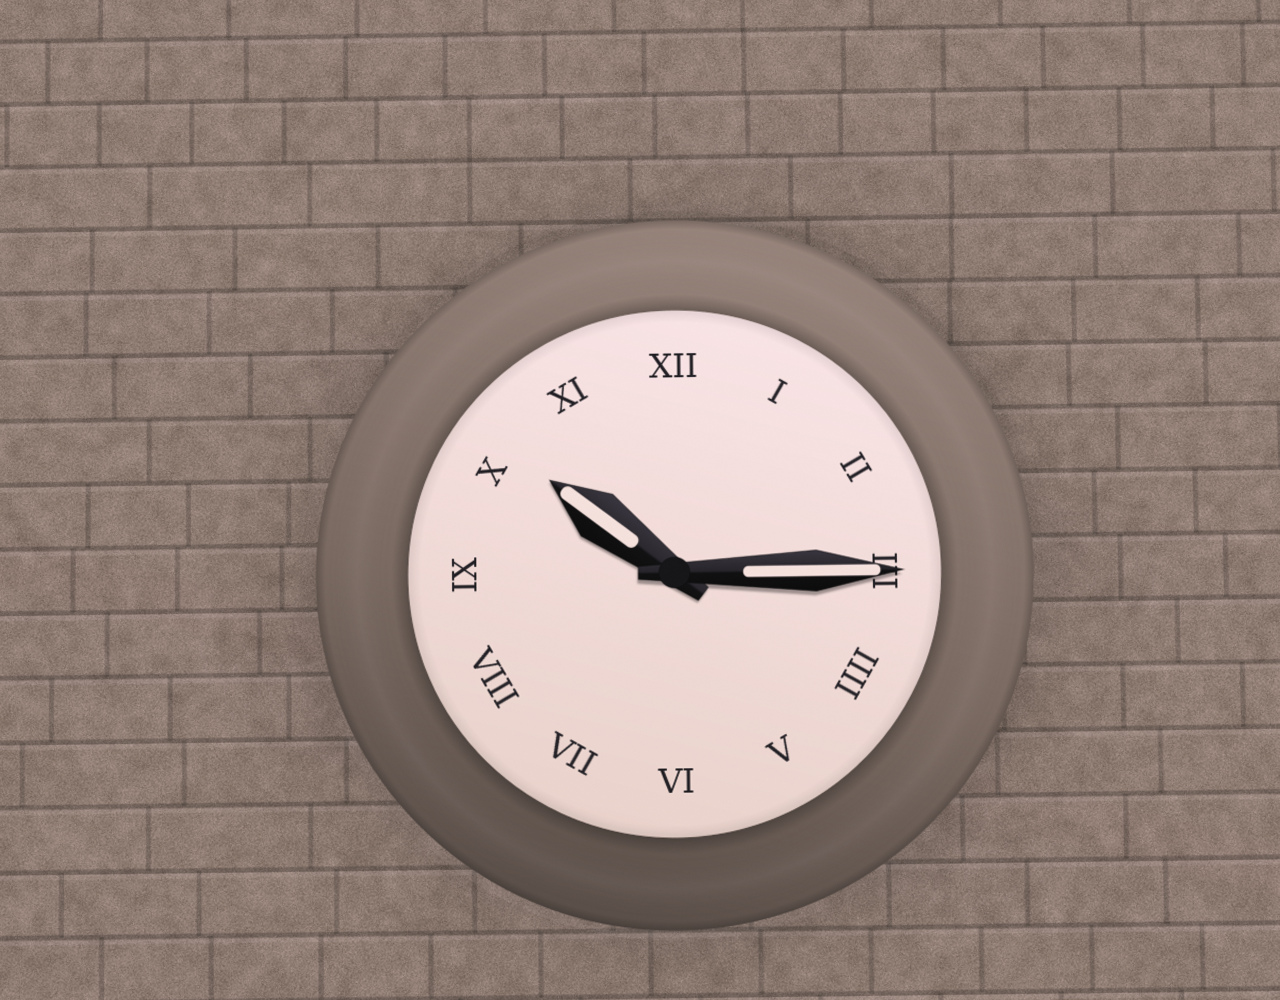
10:15
